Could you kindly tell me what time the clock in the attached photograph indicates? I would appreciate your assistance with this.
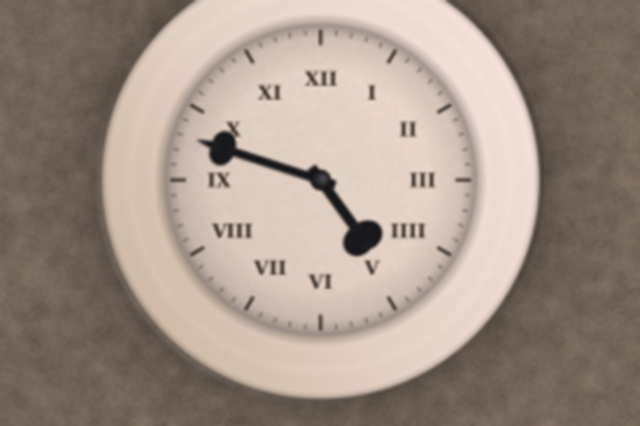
4:48
